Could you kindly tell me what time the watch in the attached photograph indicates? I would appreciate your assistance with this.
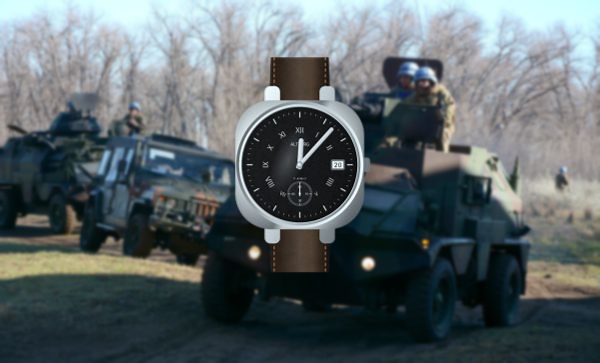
12:07
